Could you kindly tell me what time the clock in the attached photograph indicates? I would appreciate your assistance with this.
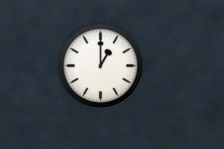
1:00
